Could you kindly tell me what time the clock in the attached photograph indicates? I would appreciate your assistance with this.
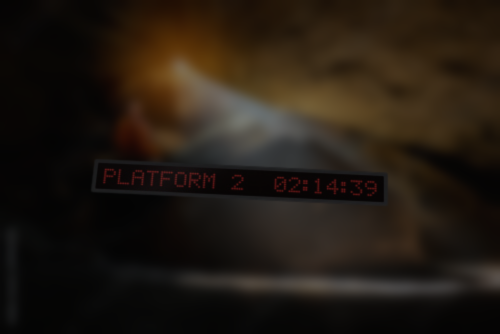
2:14:39
